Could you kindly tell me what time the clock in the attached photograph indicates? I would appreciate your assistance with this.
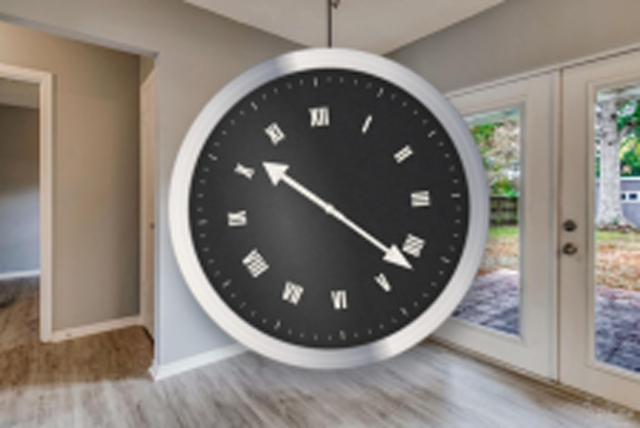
10:22
